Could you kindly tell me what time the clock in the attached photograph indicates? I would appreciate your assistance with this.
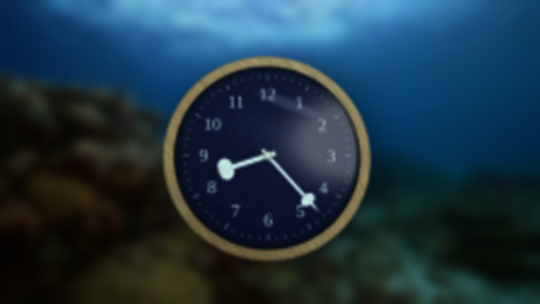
8:23
